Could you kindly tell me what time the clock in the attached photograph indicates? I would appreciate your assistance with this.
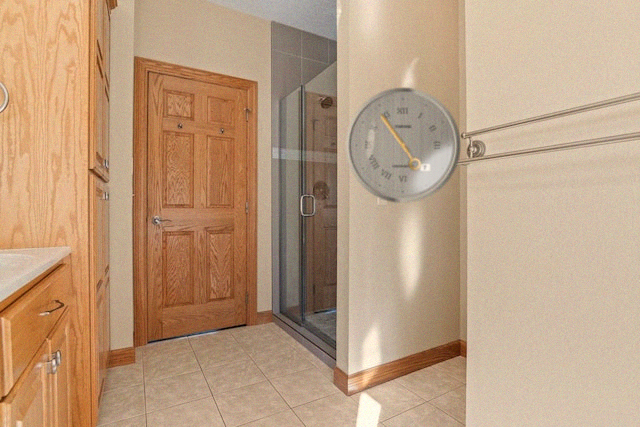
4:54
